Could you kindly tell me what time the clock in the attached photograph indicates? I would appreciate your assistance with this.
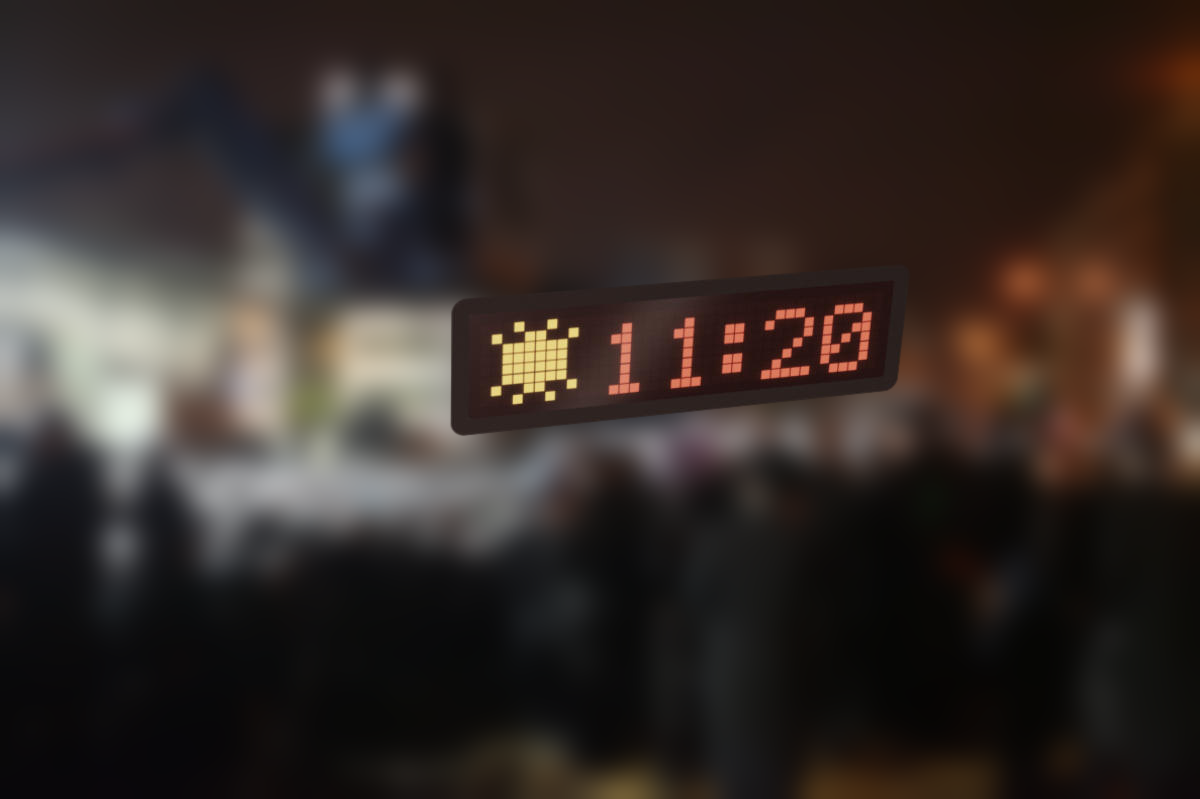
11:20
